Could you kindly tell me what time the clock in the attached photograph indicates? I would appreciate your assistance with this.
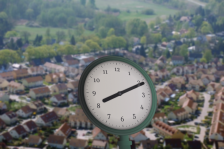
8:11
